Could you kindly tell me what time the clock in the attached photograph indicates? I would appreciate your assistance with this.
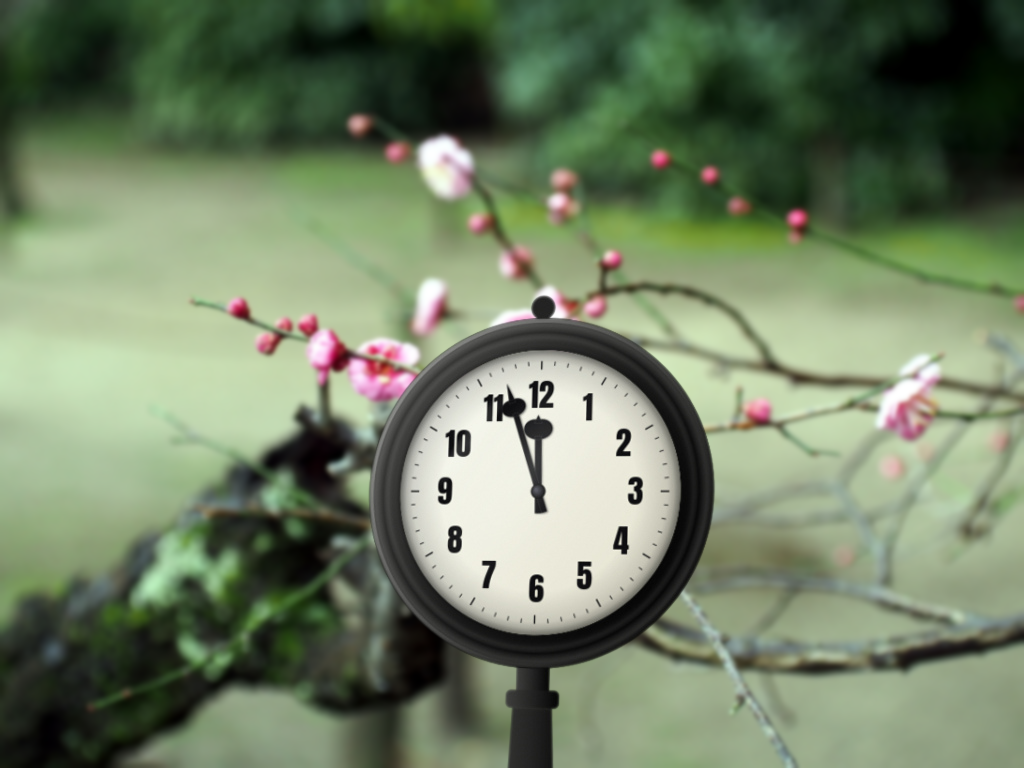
11:57
